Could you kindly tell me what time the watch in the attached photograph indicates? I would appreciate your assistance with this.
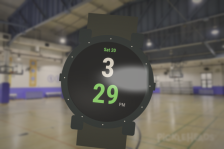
3:29
